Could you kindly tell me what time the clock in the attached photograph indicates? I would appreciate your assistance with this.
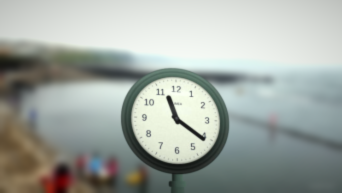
11:21
